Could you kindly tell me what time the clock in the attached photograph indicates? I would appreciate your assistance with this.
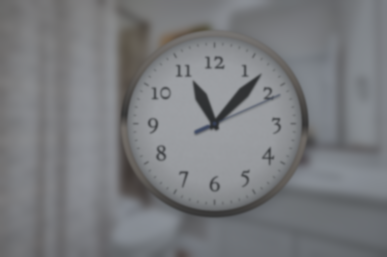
11:07:11
